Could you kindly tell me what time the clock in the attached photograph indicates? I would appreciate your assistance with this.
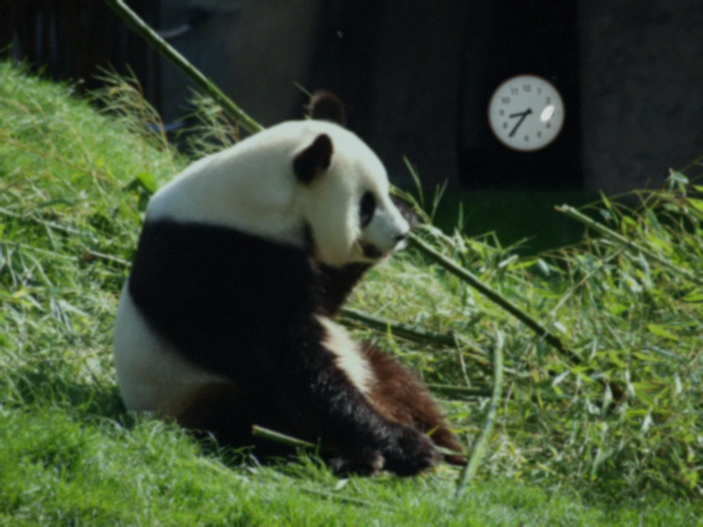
8:36
